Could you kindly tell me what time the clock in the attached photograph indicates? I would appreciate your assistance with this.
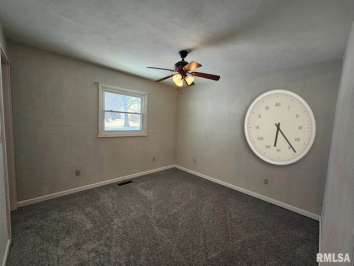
6:24
